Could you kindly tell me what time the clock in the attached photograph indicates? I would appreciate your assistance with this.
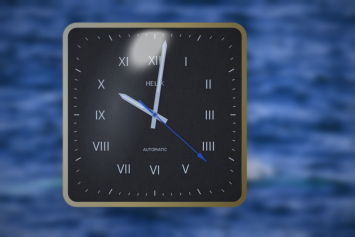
10:01:22
